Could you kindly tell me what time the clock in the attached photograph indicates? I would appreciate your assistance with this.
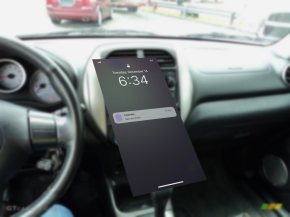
6:34
